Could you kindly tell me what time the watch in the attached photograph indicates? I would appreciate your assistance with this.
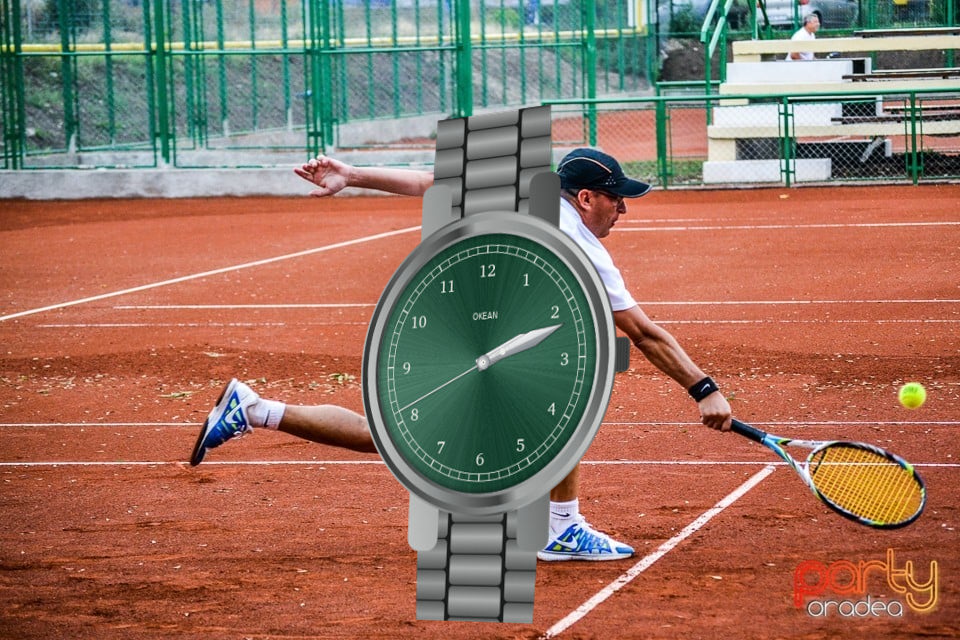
2:11:41
